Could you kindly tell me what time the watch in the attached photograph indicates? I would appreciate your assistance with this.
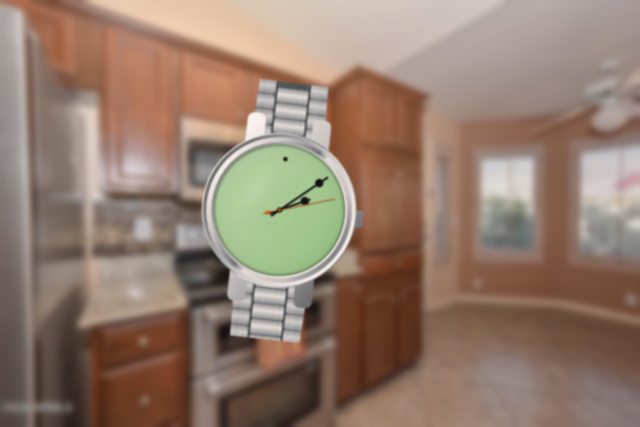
2:08:12
